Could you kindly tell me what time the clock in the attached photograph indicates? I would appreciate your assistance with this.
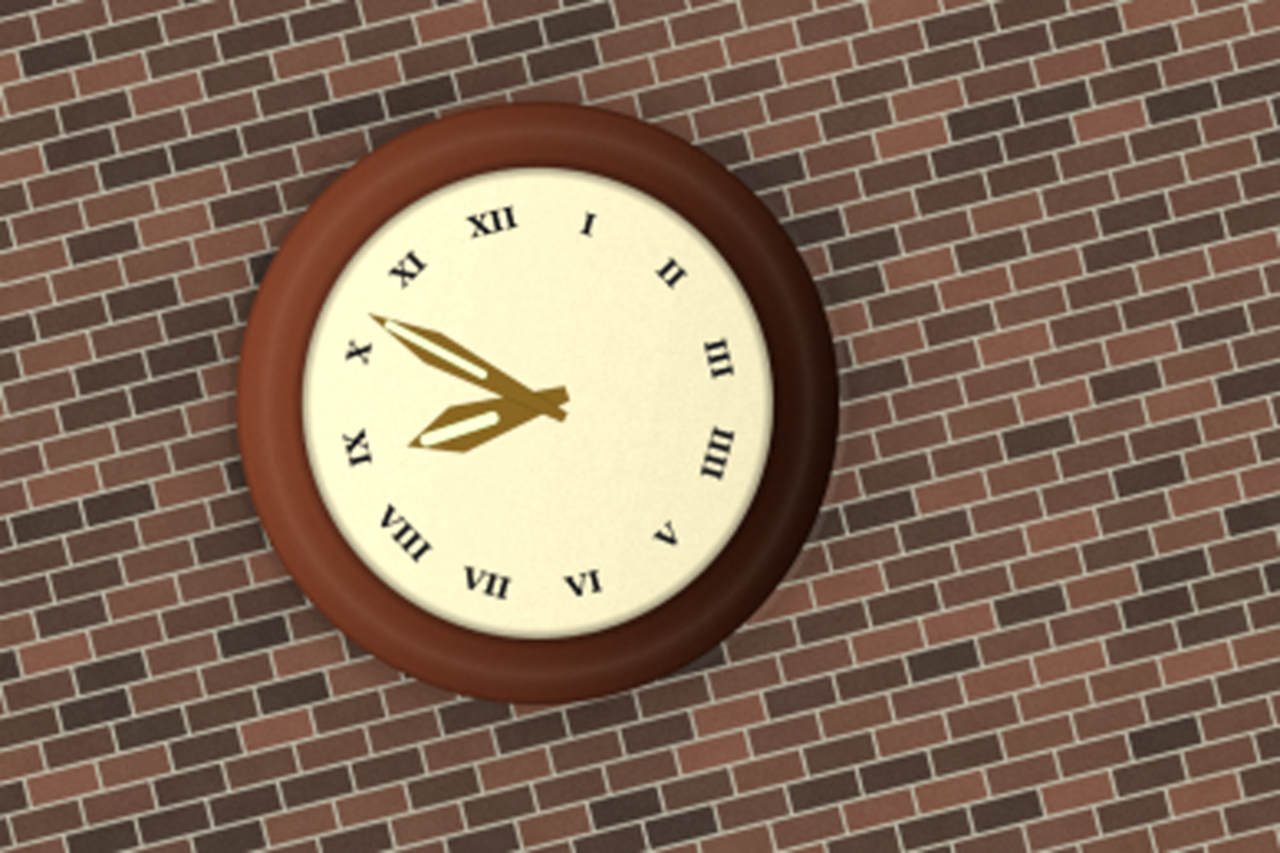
8:52
